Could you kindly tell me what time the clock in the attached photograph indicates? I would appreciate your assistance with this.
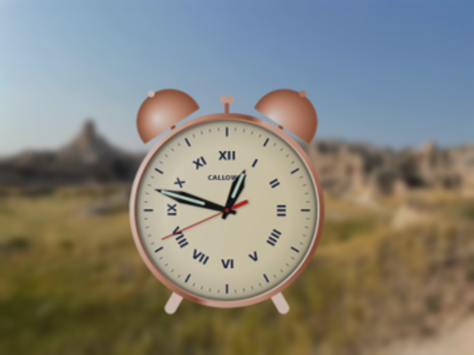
12:47:41
